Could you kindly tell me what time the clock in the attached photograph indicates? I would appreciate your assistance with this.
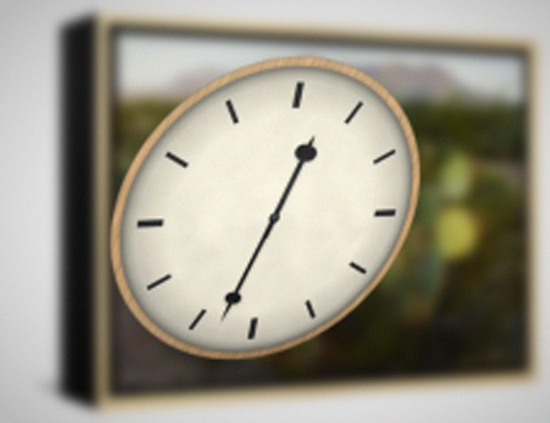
12:33
